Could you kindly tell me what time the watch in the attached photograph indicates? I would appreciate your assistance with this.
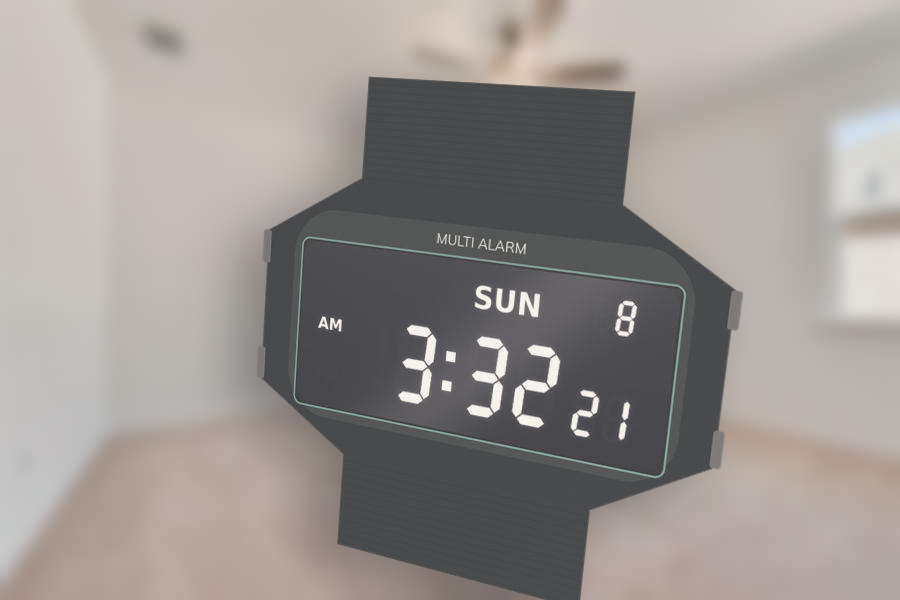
3:32:21
